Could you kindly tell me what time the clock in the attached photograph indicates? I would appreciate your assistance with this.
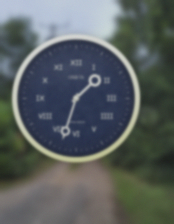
1:33
